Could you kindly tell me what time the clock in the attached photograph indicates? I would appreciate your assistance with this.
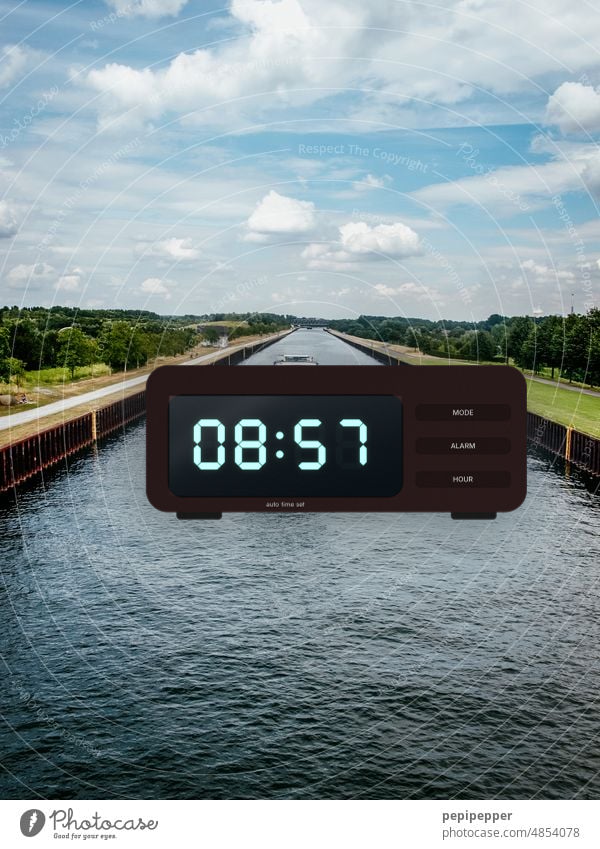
8:57
